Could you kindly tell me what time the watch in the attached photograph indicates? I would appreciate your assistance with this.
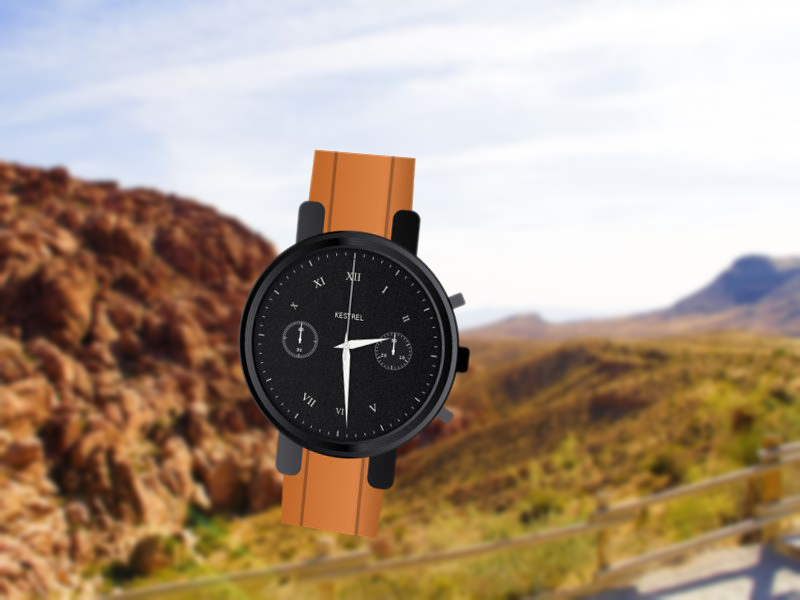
2:29
